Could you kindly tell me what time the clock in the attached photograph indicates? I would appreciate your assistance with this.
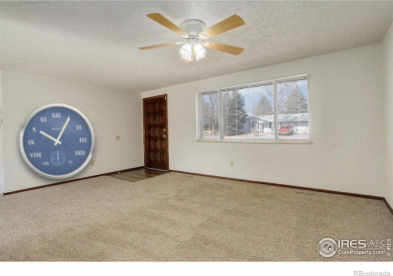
10:05
